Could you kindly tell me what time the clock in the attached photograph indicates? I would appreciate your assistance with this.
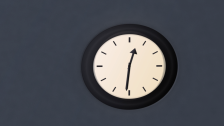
12:31
